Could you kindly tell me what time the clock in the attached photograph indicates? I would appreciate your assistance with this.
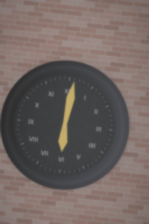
6:01
